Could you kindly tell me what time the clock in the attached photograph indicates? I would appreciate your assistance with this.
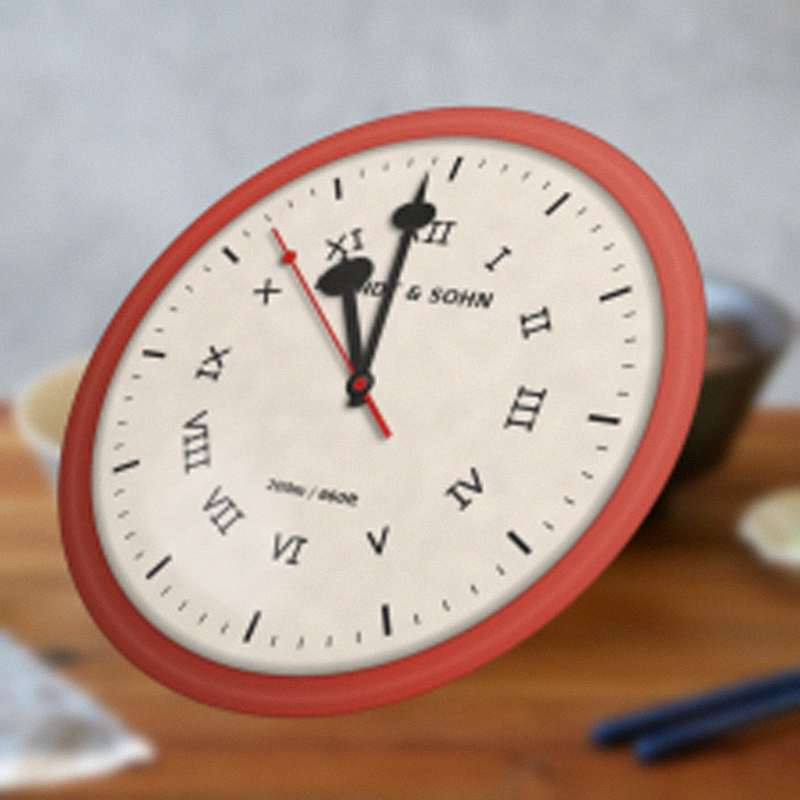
10:58:52
